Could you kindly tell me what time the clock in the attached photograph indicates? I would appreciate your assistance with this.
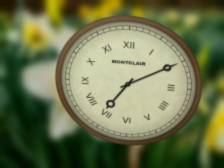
7:10
